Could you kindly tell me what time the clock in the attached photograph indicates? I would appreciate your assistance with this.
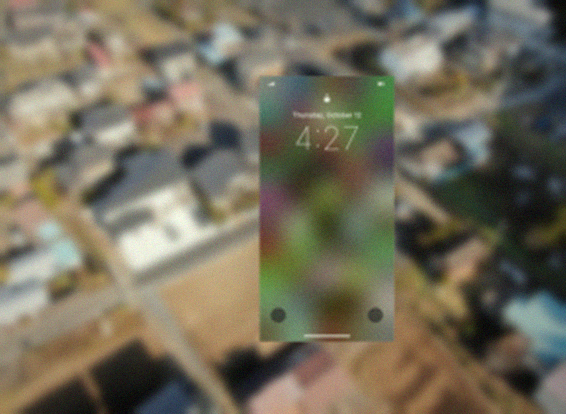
4:27
